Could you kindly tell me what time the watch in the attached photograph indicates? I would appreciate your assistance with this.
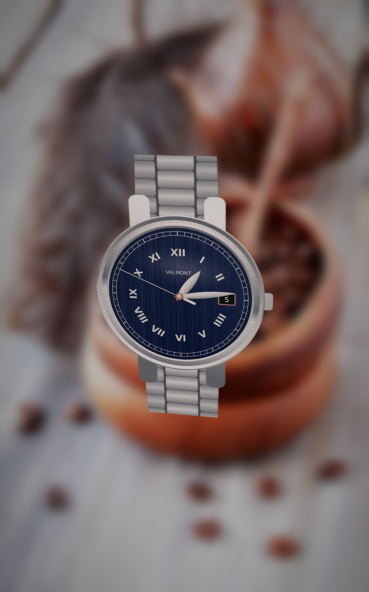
1:13:49
